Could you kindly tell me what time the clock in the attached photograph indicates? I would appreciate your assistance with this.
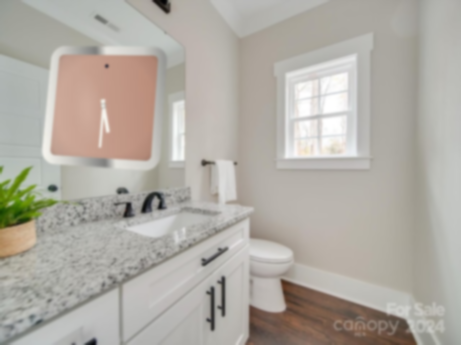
5:30
